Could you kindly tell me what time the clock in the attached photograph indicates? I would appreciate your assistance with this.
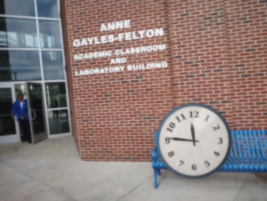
11:46
